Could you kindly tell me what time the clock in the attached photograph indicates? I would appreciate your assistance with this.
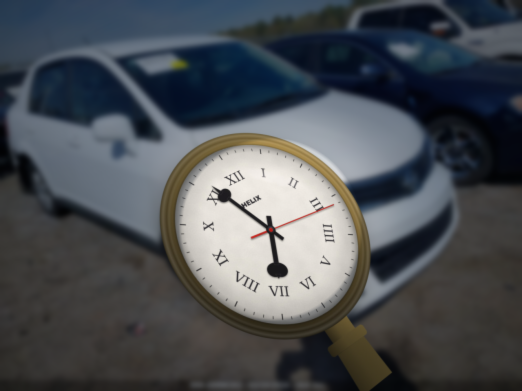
6:56:16
